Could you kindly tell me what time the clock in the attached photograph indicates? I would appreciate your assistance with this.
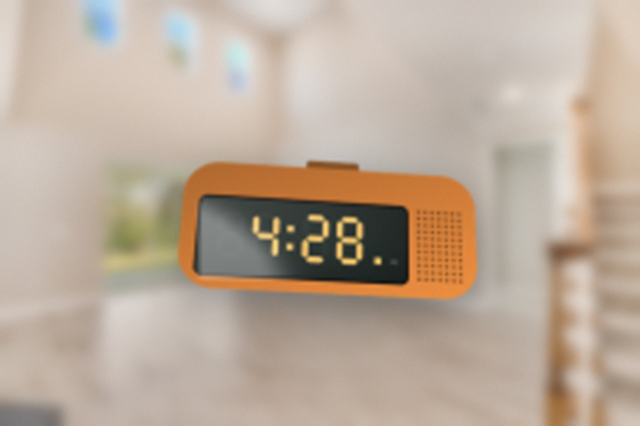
4:28
